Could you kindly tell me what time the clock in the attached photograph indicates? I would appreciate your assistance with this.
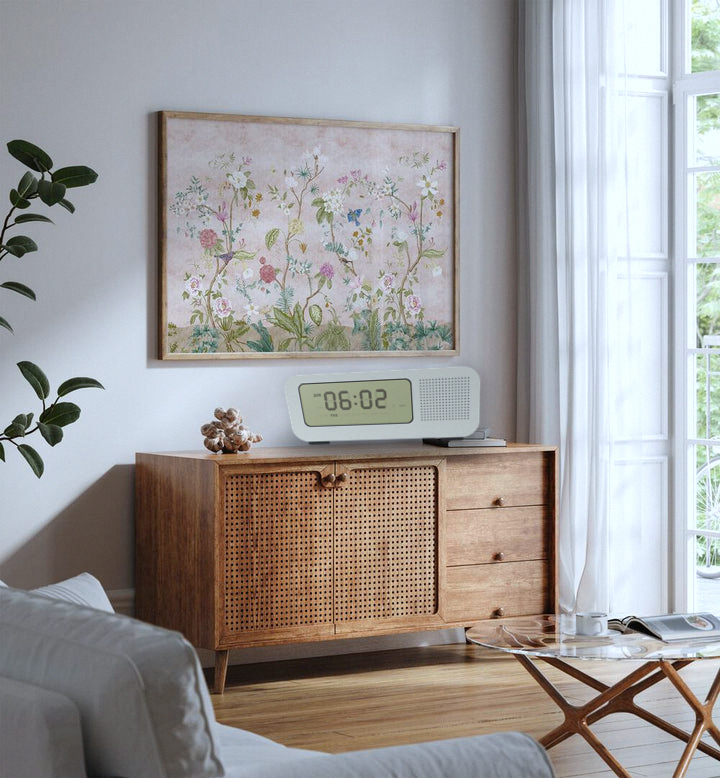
6:02
